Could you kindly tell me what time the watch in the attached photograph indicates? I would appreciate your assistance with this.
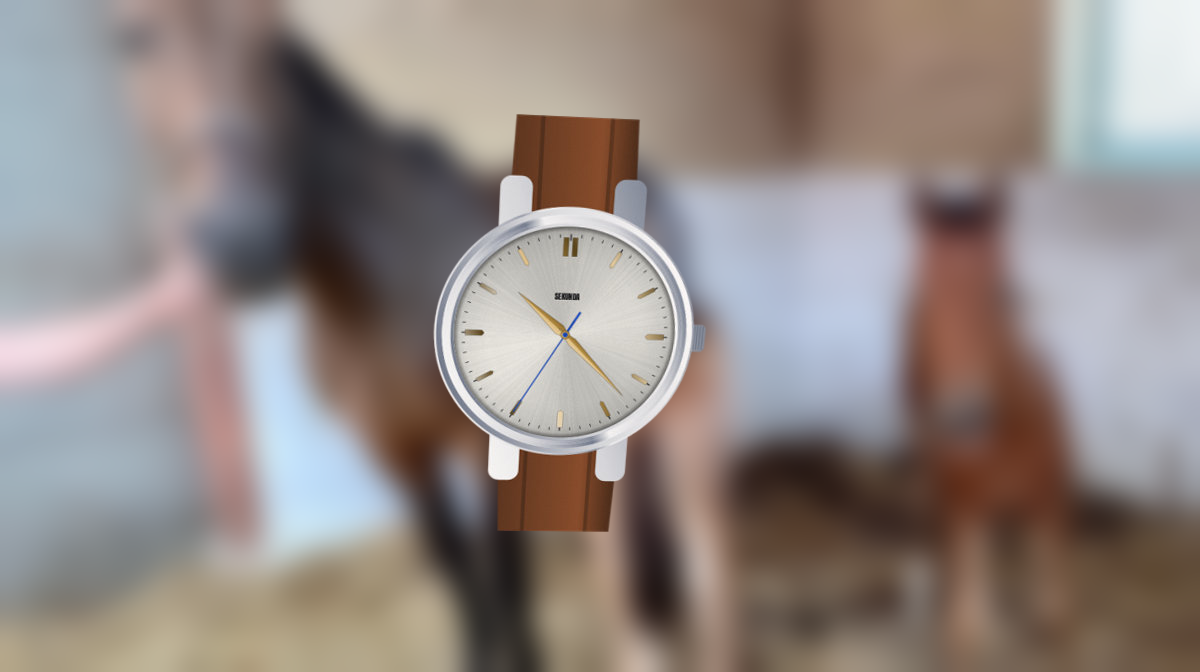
10:22:35
